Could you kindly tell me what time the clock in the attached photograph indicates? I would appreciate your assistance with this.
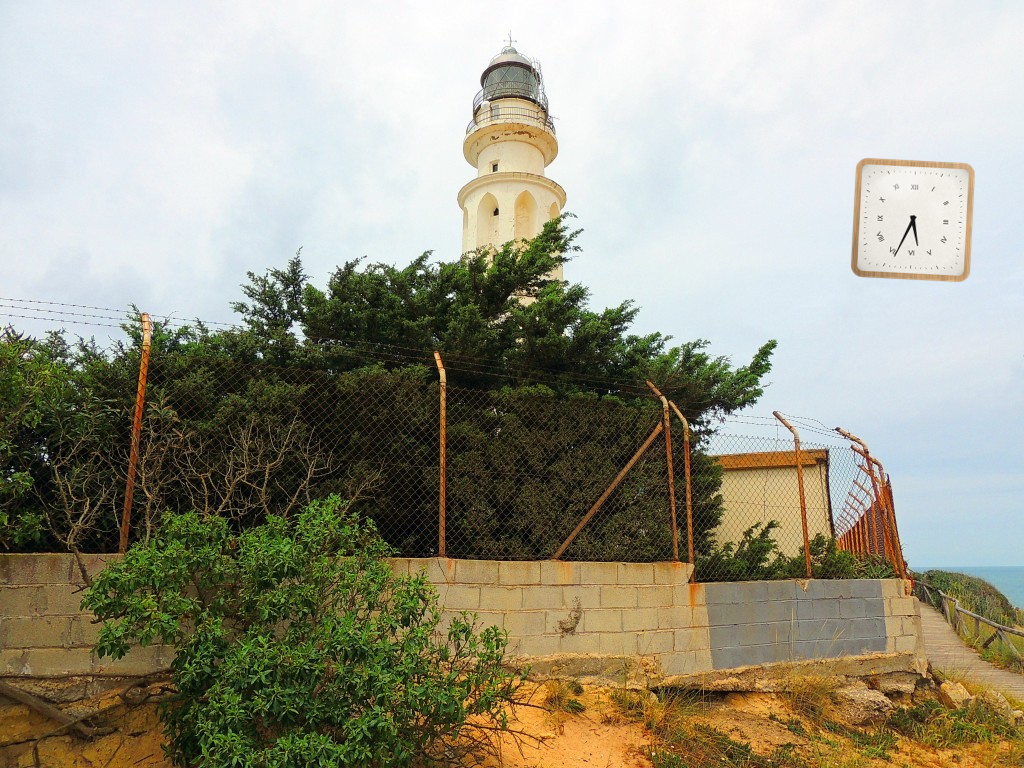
5:34
